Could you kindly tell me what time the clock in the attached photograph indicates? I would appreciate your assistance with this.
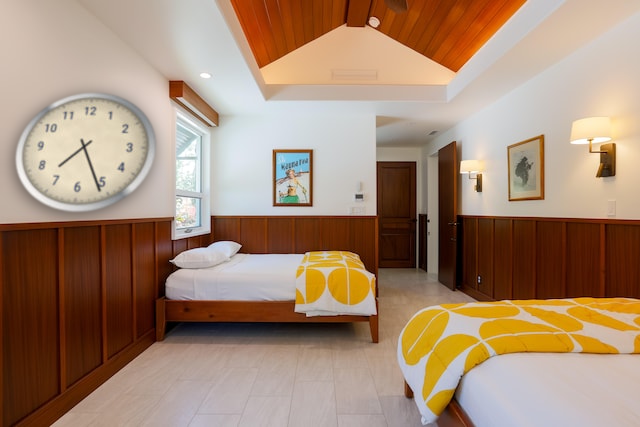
7:26
